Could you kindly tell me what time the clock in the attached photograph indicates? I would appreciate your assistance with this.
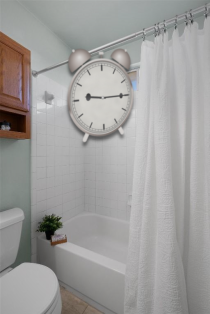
9:15
